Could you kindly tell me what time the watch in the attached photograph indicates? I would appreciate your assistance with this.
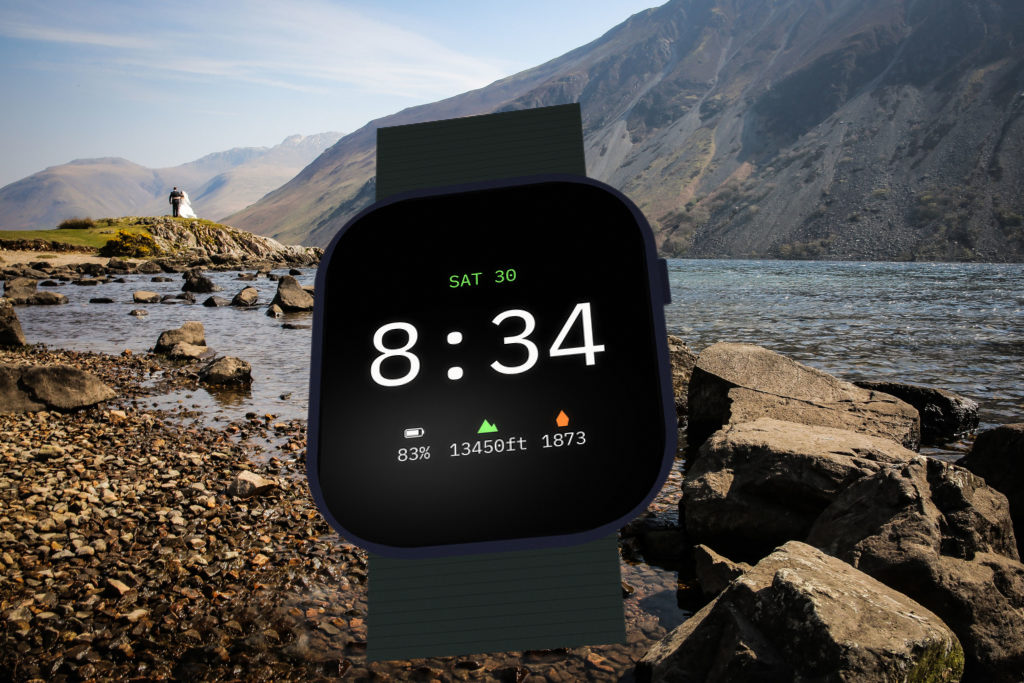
8:34
